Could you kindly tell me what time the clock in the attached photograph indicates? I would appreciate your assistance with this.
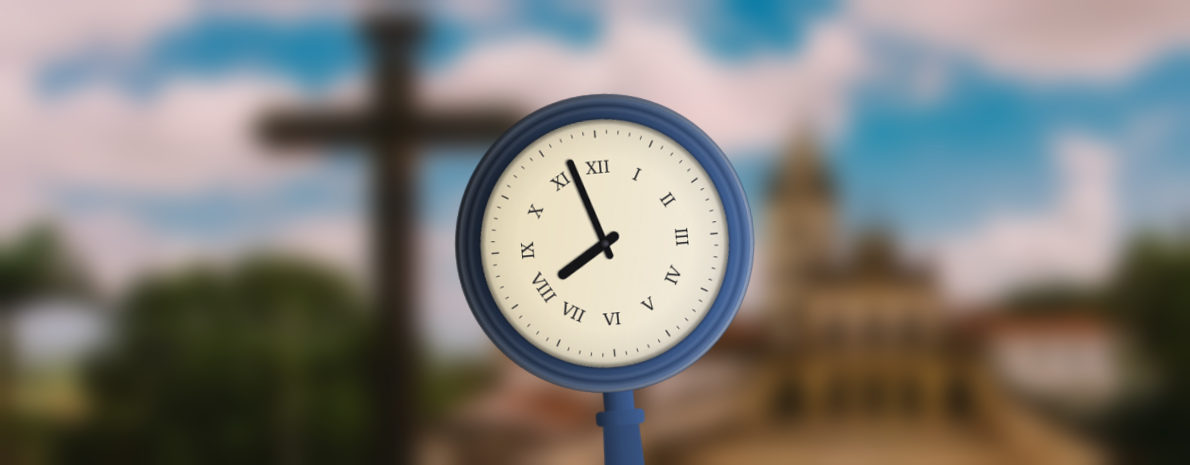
7:57
